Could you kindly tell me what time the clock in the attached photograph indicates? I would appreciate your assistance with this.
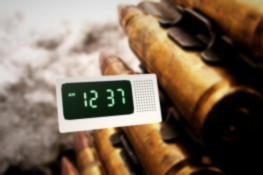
12:37
